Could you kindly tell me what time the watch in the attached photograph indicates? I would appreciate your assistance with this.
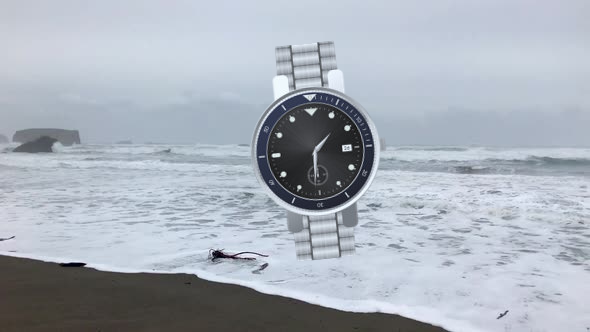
1:31
